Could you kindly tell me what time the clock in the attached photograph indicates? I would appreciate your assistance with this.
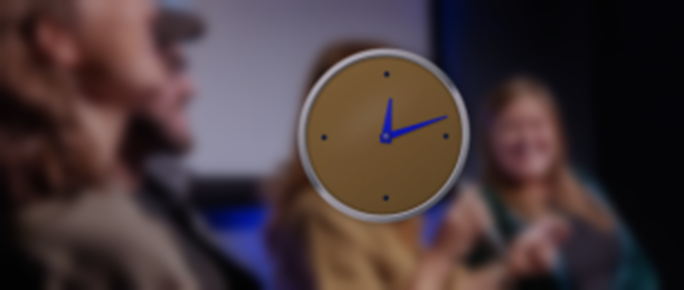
12:12
